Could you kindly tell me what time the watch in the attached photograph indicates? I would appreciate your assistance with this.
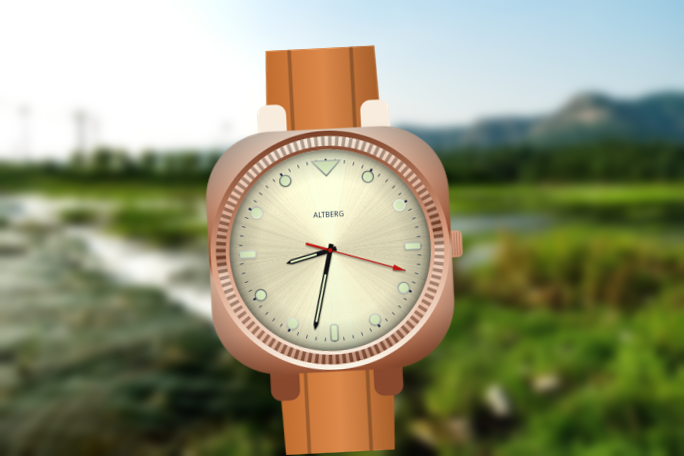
8:32:18
